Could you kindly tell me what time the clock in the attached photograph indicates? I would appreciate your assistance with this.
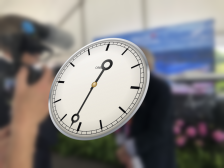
12:32
